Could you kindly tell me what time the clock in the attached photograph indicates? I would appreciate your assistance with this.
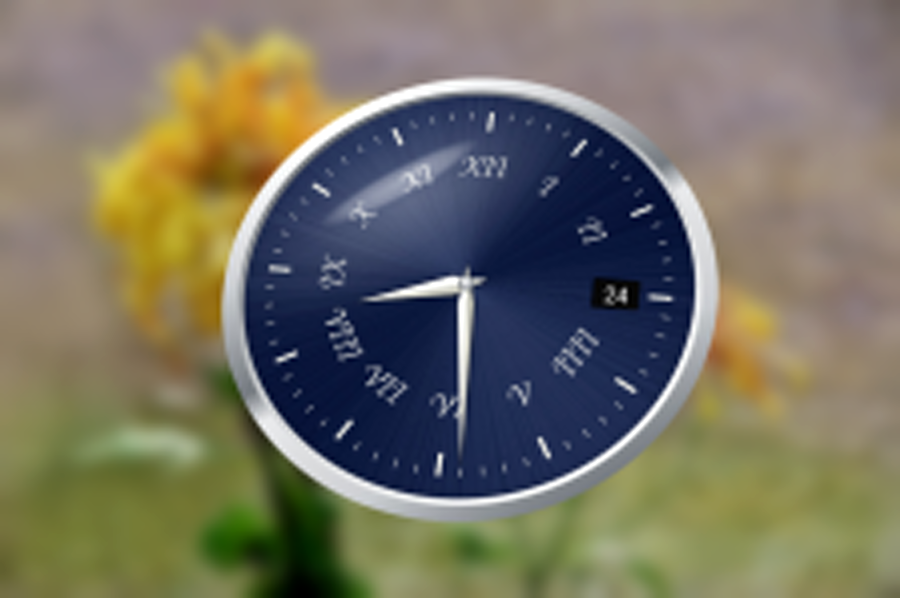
8:29
